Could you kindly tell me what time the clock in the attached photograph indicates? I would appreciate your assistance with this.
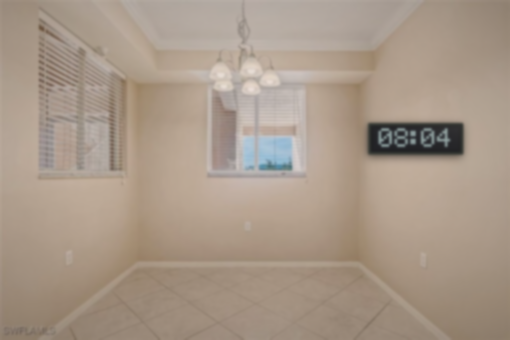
8:04
